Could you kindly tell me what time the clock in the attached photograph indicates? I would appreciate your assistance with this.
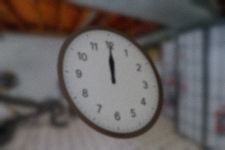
12:00
